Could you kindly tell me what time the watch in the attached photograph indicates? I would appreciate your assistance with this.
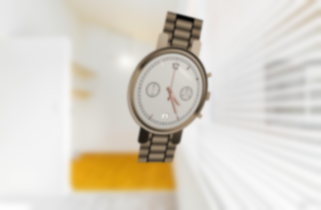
4:25
